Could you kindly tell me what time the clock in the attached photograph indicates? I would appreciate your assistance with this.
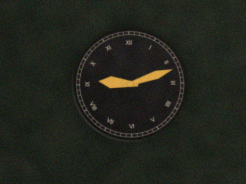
9:12
